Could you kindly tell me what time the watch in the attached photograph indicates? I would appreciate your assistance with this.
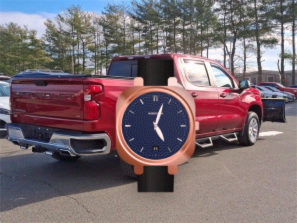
5:03
